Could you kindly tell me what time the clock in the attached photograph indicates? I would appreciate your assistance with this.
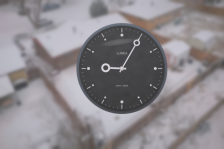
9:05
